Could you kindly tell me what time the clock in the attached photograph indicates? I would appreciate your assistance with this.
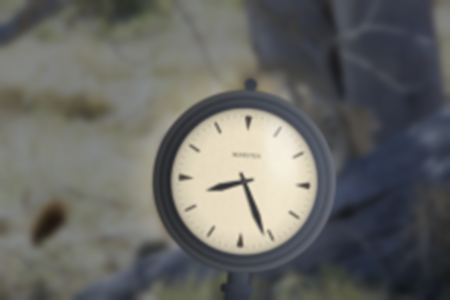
8:26
